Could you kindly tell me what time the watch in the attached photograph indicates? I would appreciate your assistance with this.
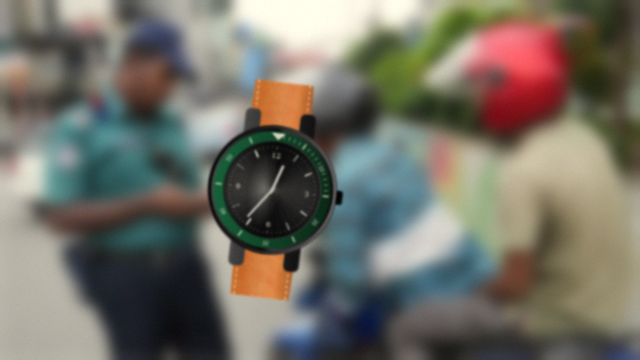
12:36
